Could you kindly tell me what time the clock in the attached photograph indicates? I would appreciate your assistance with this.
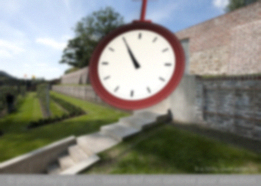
10:55
